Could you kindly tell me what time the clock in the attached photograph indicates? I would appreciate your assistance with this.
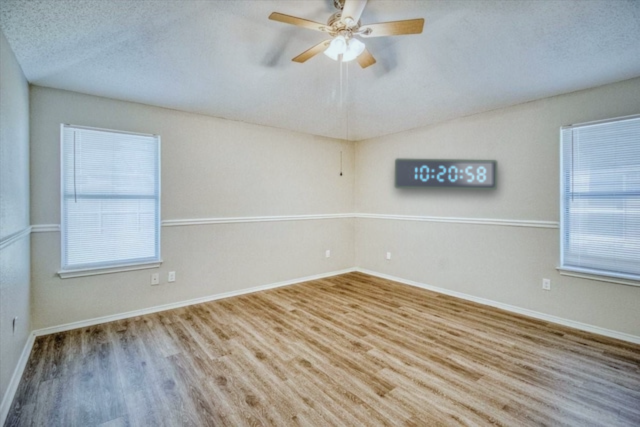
10:20:58
